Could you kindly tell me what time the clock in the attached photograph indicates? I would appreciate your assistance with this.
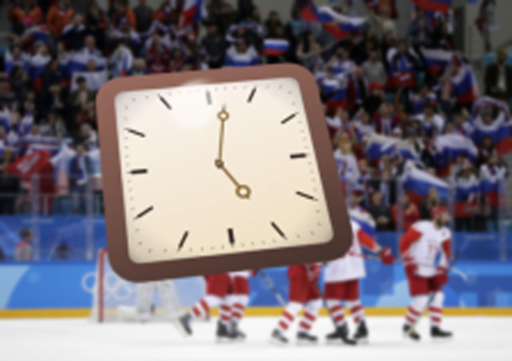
5:02
